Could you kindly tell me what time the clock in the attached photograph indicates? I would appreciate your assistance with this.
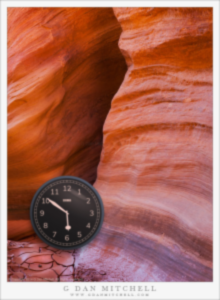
5:51
